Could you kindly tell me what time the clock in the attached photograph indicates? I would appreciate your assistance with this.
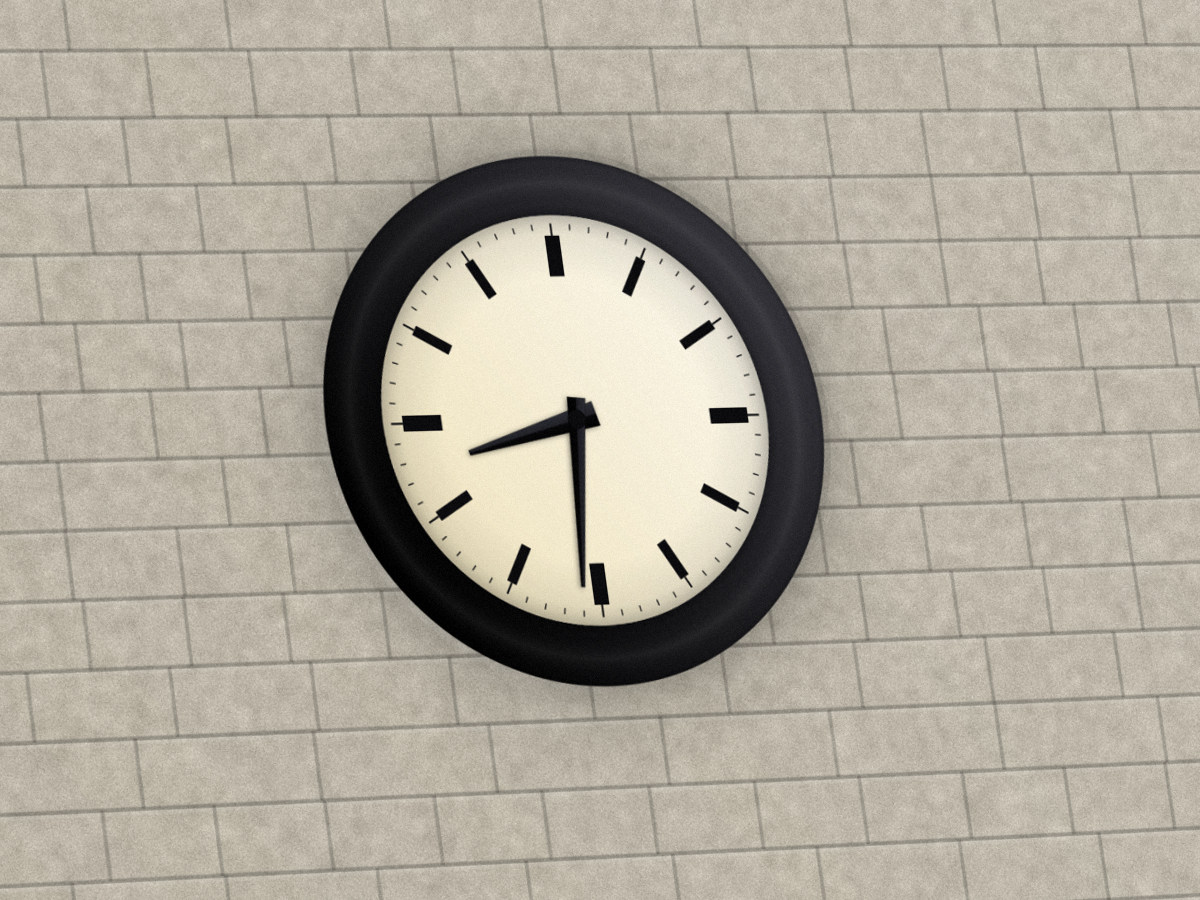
8:31
